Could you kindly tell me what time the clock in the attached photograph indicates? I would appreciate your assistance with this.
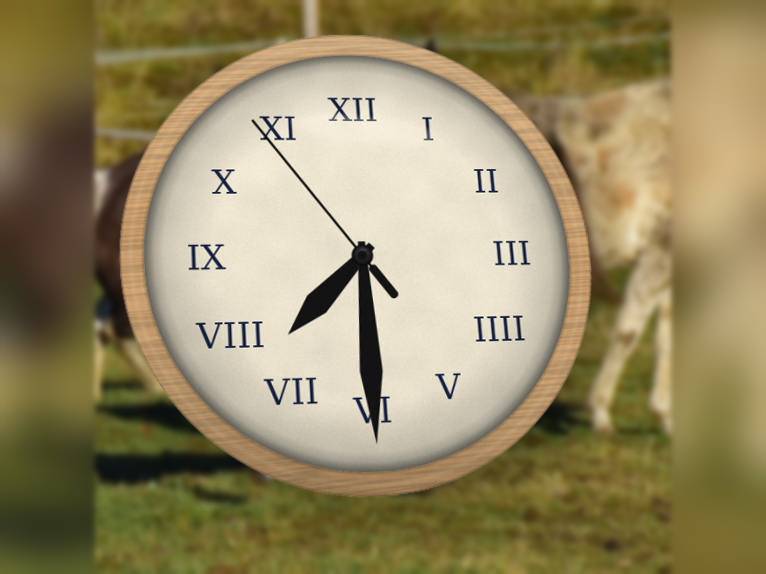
7:29:54
